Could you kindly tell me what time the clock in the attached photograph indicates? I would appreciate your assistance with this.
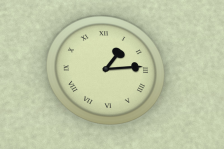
1:14
